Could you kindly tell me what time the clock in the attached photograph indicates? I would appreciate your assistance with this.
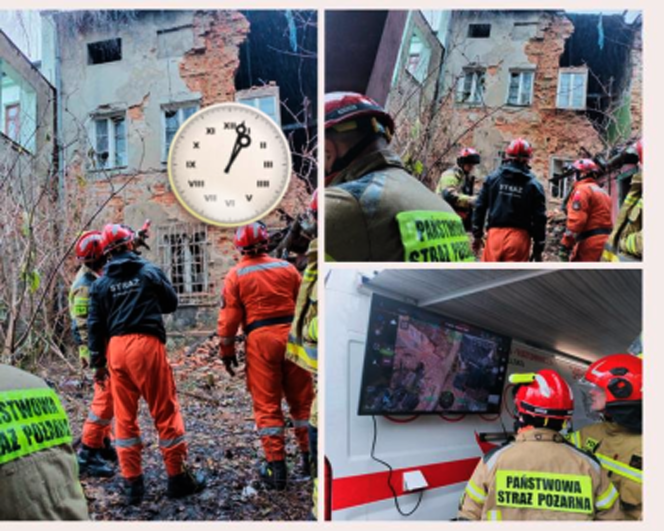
1:03
